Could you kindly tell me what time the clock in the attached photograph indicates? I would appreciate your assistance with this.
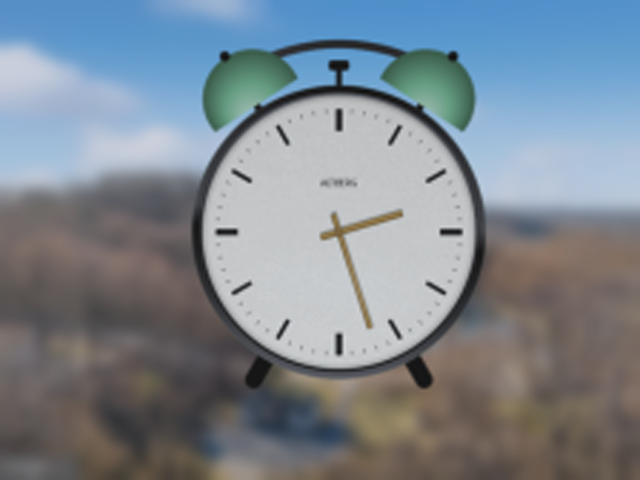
2:27
